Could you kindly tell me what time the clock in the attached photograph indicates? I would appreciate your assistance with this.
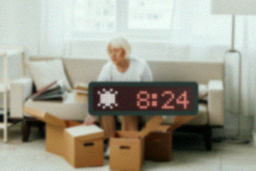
8:24
